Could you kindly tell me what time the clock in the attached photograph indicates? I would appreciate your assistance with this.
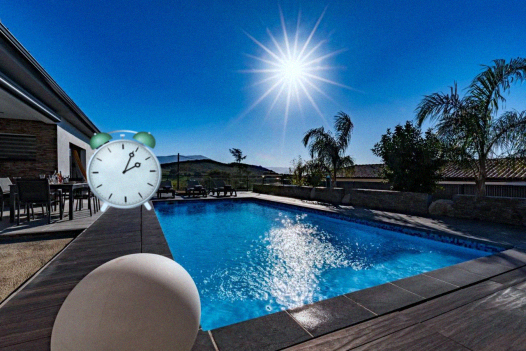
2:04
